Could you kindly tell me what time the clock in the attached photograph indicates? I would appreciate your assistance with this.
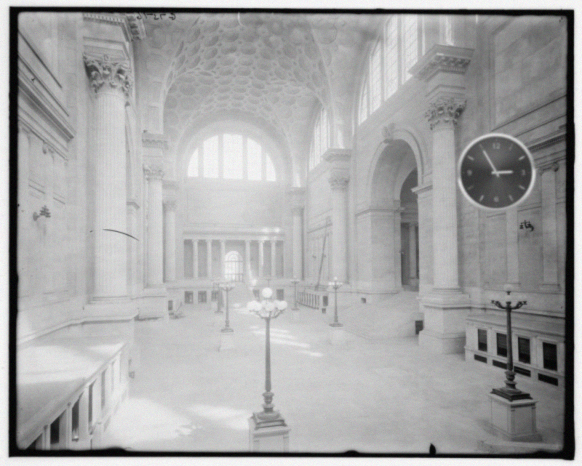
2:55
